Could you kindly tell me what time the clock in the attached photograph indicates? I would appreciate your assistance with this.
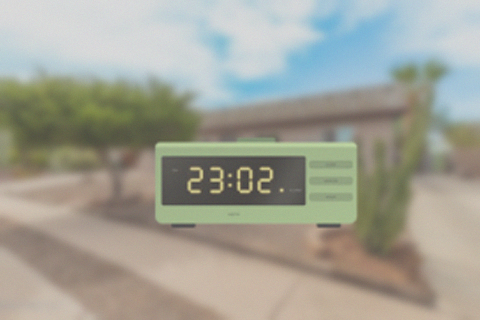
23:02
